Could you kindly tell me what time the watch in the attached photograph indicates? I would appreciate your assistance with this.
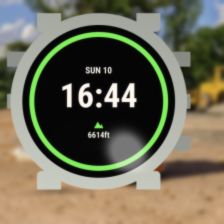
16:44
